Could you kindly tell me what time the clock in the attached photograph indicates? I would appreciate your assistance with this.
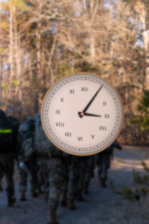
3:05
